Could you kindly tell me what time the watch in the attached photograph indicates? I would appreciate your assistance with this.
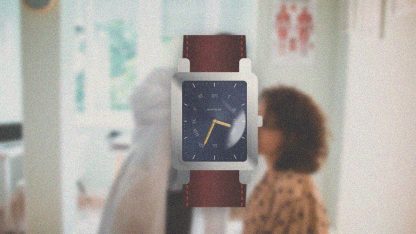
3:34
